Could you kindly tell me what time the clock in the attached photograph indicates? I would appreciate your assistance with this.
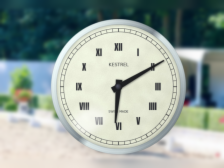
6:10
